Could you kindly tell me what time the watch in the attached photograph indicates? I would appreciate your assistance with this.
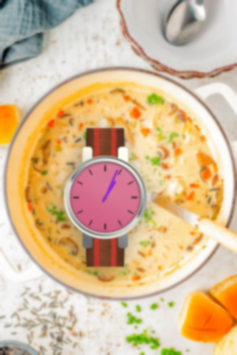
1:04
